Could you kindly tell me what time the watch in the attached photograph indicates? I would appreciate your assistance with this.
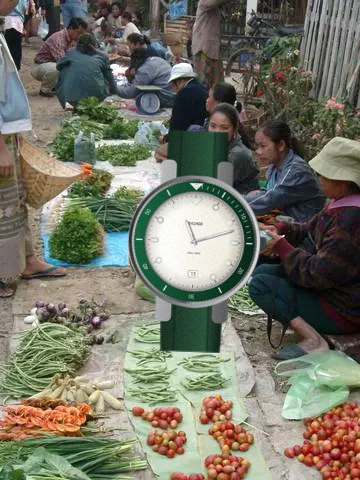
11:12
